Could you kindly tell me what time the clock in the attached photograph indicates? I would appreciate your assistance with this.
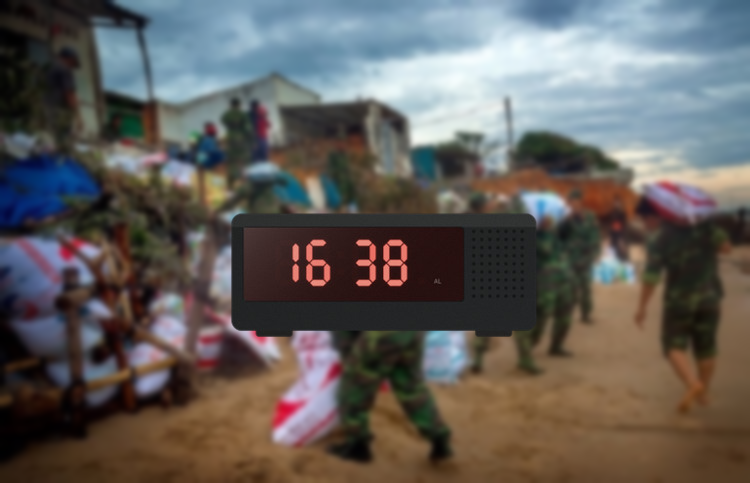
16:38
